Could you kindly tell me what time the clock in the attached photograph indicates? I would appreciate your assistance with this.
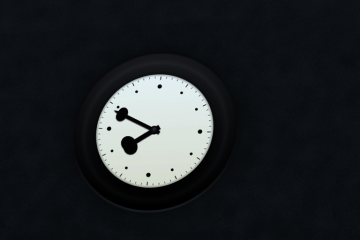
7:49
